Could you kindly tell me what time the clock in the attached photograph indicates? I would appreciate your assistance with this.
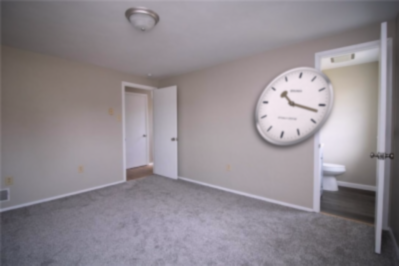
10:17
